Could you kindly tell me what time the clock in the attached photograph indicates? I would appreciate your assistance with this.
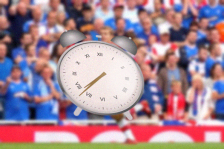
7:37
